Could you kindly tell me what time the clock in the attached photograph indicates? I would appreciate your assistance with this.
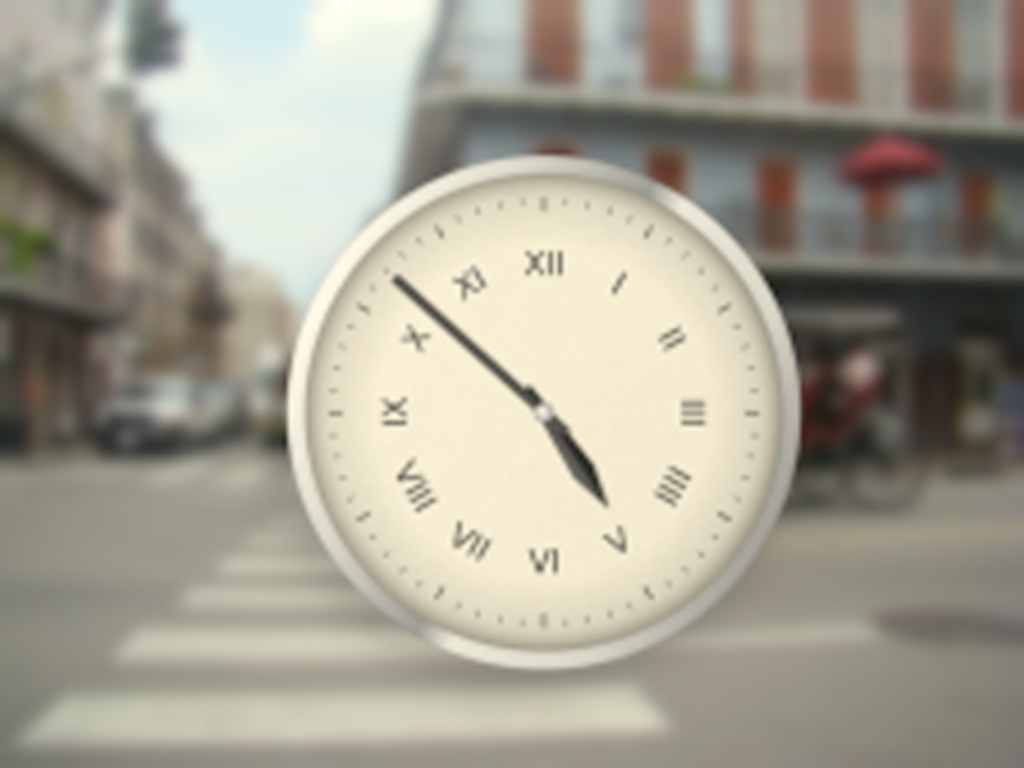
4:52
